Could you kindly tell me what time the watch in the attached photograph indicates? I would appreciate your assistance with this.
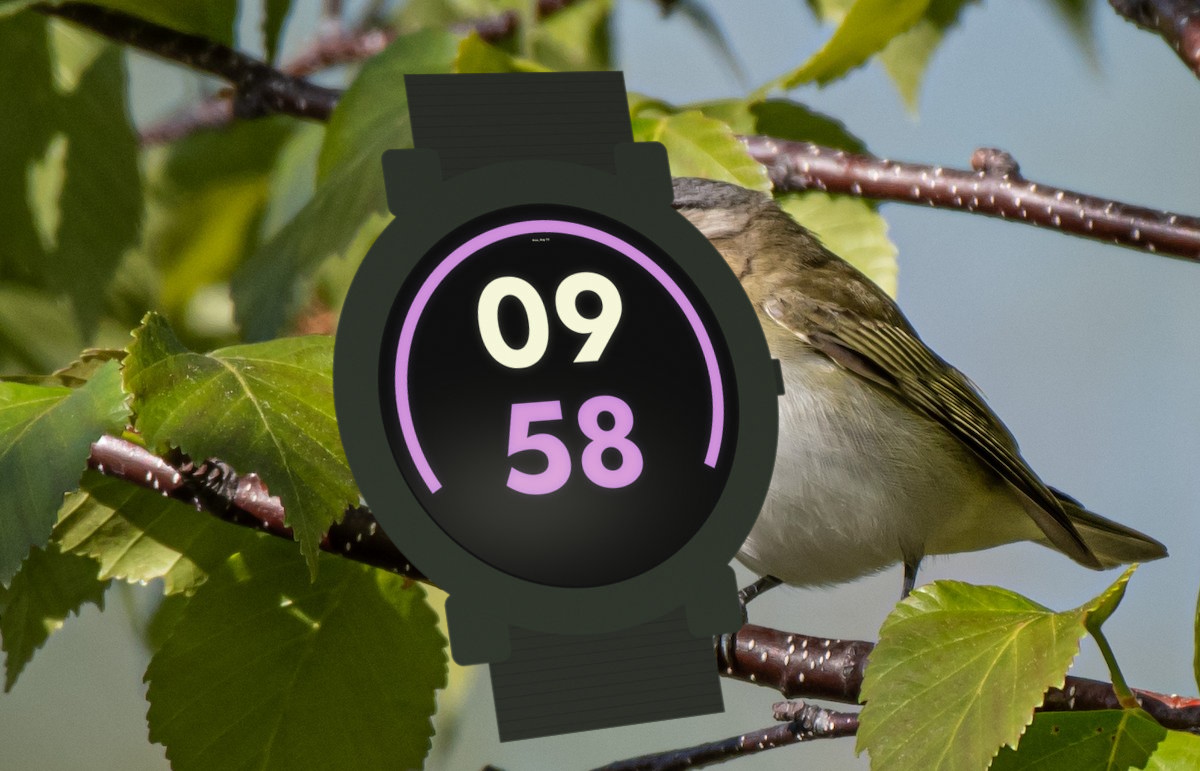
9:58
